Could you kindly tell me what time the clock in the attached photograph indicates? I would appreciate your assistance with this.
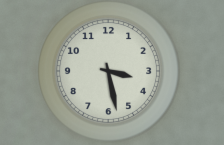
3:28
